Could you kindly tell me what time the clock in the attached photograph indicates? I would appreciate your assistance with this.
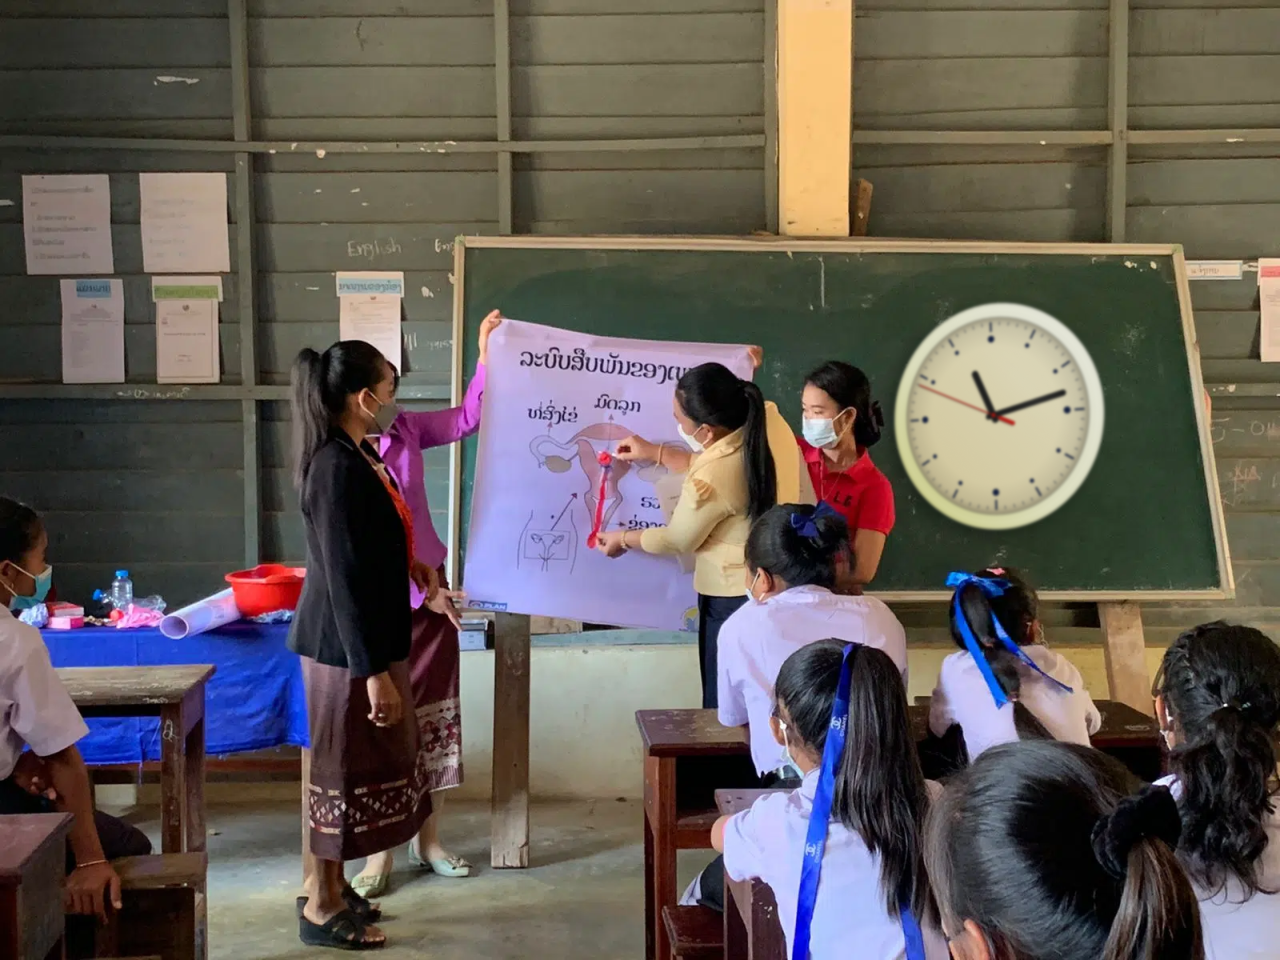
11:12:49
